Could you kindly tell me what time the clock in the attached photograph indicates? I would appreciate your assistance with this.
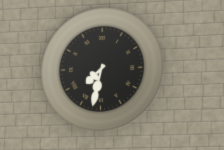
7:32
